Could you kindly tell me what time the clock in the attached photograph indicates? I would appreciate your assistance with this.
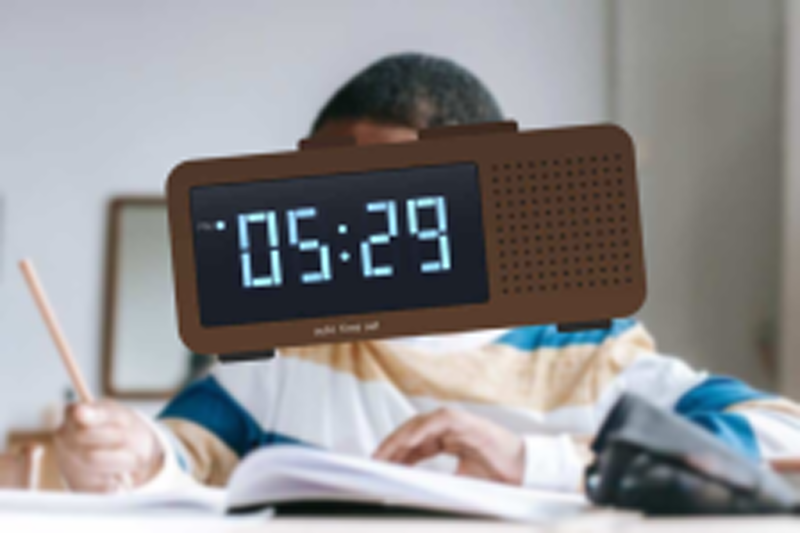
5:29
